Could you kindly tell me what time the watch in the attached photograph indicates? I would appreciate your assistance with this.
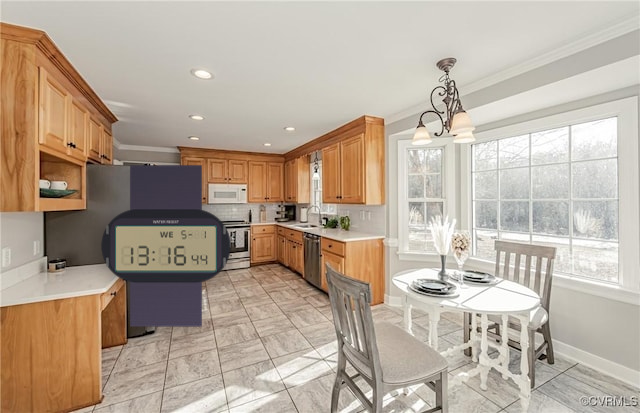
13:16:44
